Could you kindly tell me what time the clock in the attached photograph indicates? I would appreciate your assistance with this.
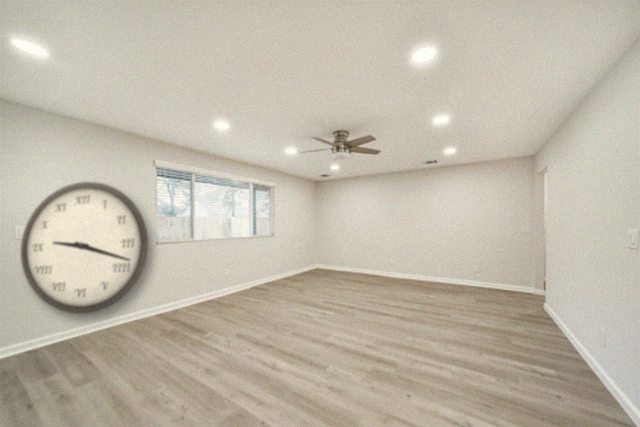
9:18
